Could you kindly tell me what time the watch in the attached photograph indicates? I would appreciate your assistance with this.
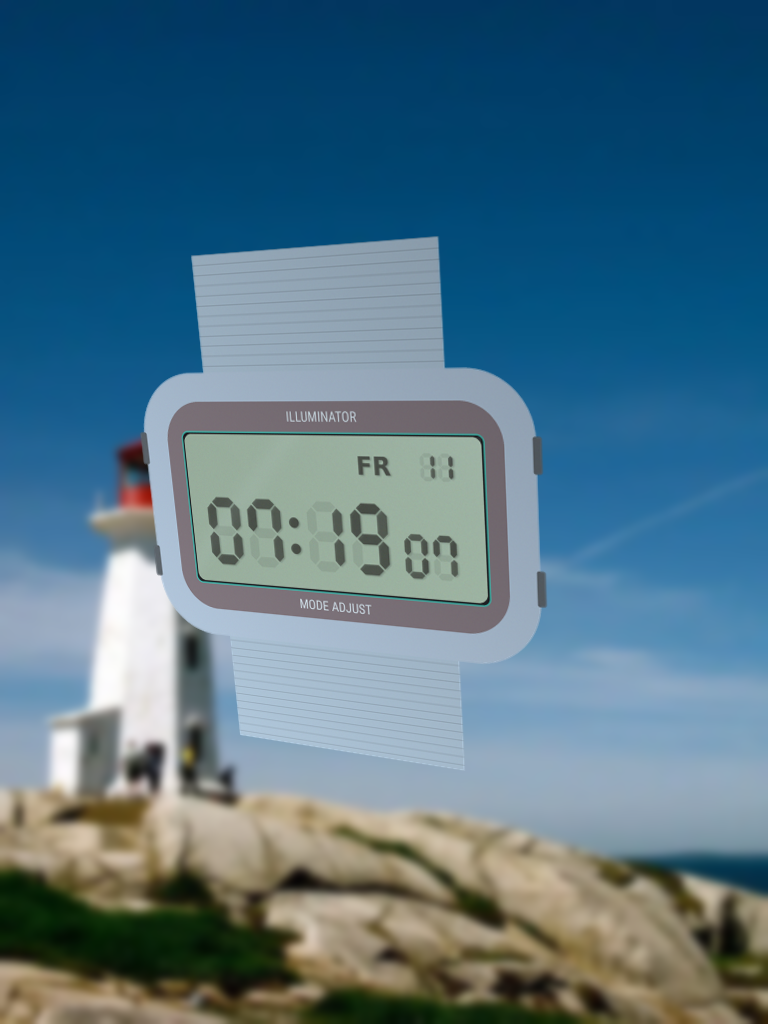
7:19:07
